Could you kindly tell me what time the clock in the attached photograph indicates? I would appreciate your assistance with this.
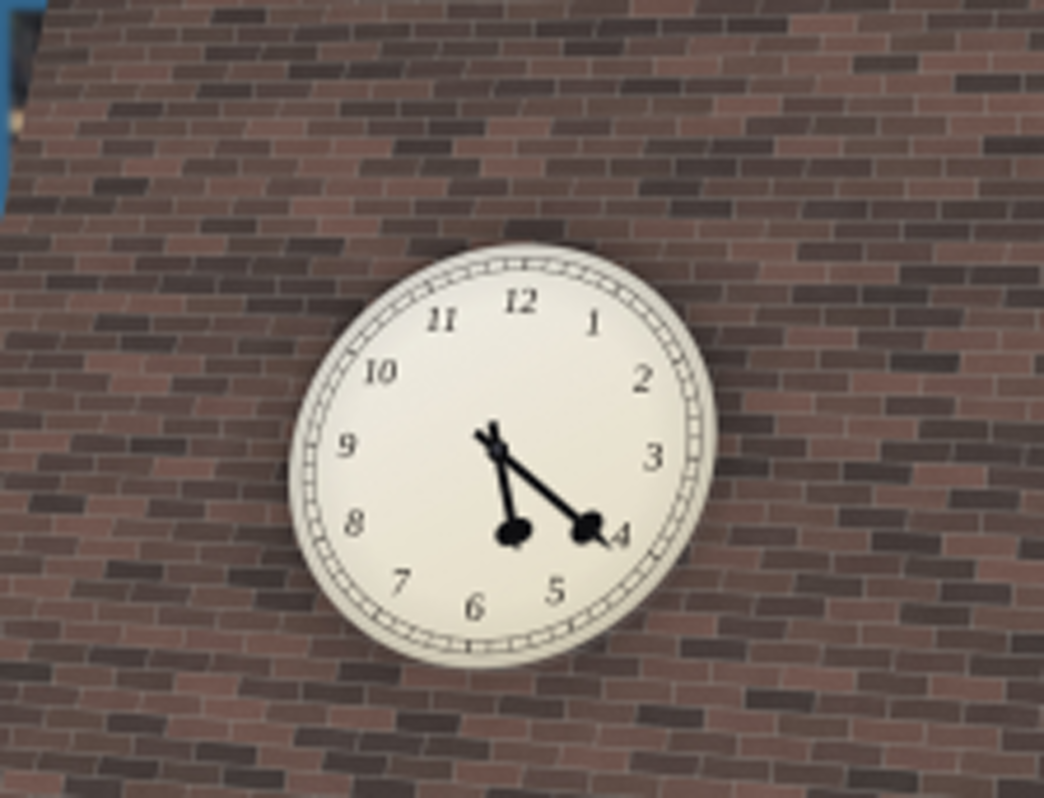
5:21
